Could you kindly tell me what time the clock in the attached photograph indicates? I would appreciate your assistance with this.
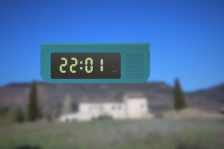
22:01
